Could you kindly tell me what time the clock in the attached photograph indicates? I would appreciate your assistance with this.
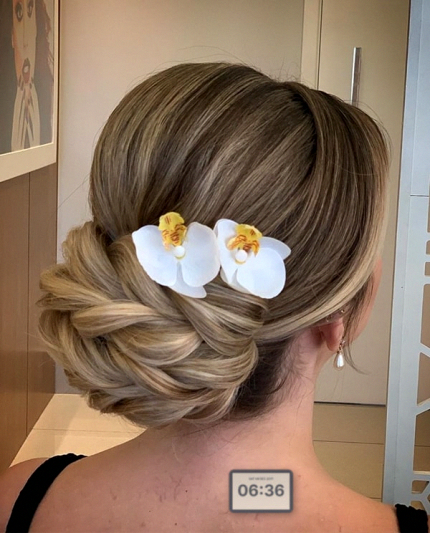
6:36
